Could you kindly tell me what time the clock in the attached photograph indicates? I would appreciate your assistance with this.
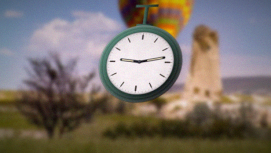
9:13
